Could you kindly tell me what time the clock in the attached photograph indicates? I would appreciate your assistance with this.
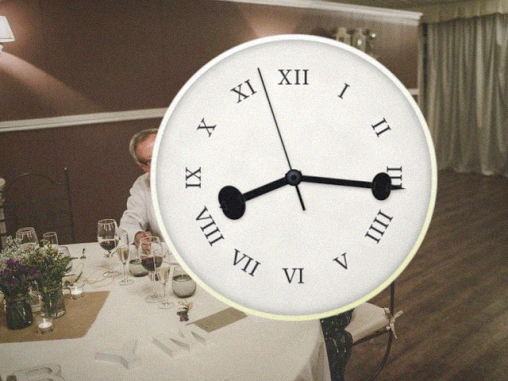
8:15:57
